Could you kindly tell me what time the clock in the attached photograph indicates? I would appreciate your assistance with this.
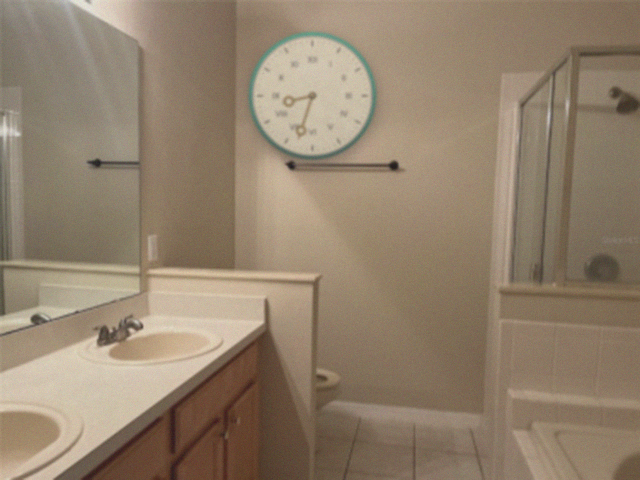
8:33
